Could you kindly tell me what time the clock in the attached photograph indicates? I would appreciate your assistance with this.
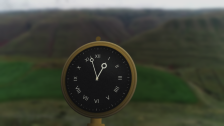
12:57
